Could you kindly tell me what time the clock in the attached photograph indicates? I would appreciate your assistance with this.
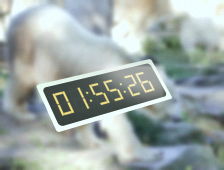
1:55:26
